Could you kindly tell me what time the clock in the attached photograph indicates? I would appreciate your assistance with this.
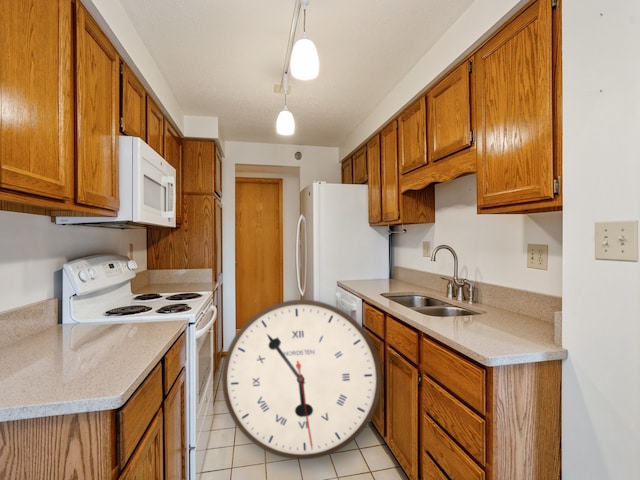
5:54:29
